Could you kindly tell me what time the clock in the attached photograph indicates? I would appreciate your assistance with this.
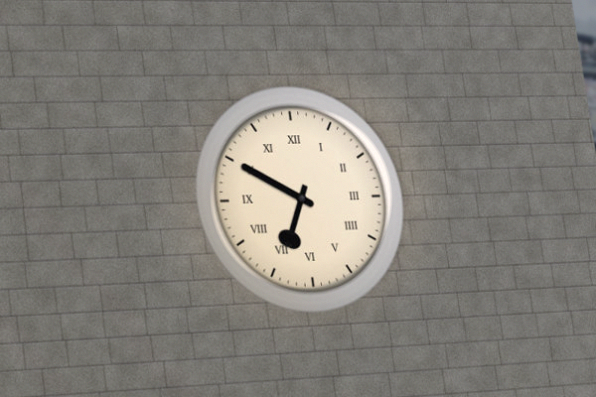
6:50
